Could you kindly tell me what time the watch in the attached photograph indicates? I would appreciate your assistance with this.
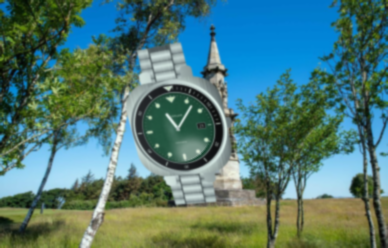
11:07
